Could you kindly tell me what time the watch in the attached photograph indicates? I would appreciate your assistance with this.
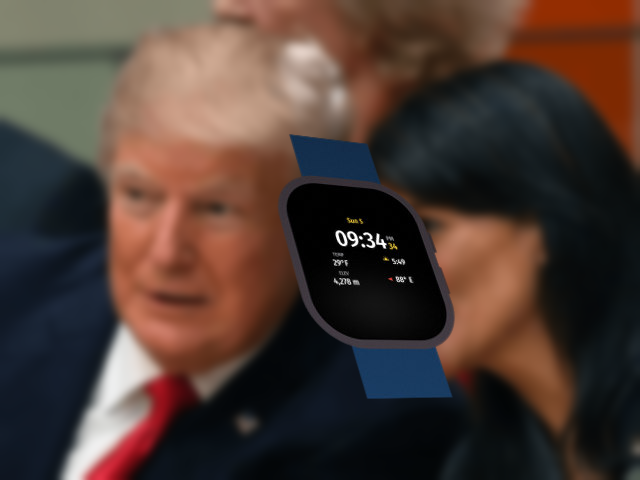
9:34:34
